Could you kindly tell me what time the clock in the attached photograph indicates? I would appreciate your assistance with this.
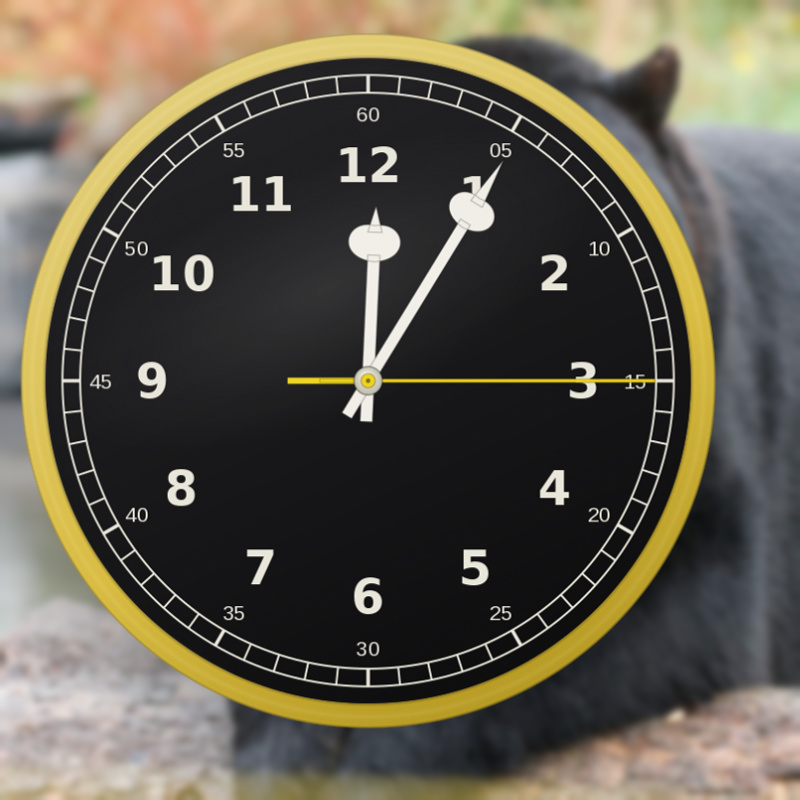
12:05:15
